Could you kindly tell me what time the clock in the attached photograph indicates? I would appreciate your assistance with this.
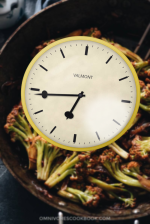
6:44
